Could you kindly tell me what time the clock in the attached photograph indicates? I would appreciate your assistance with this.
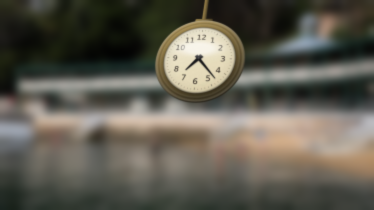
7:23
